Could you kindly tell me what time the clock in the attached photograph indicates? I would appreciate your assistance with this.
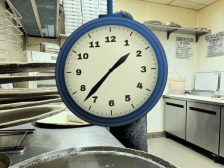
1:37
